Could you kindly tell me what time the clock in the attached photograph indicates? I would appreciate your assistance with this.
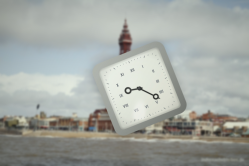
9:23
